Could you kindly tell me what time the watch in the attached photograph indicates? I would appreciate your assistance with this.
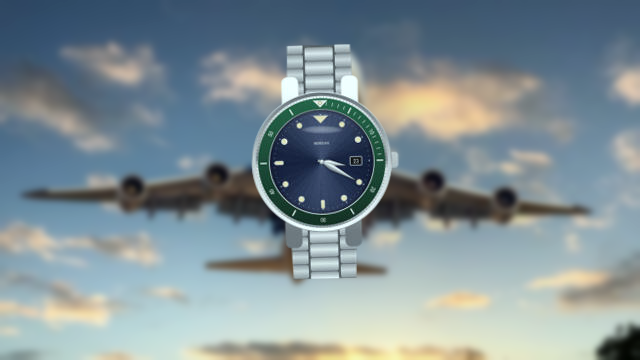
3:20
